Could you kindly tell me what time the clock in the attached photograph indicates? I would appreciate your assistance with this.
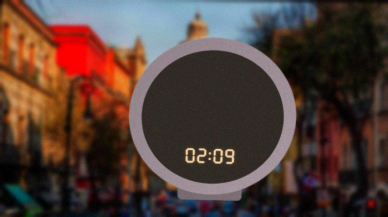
2:09
